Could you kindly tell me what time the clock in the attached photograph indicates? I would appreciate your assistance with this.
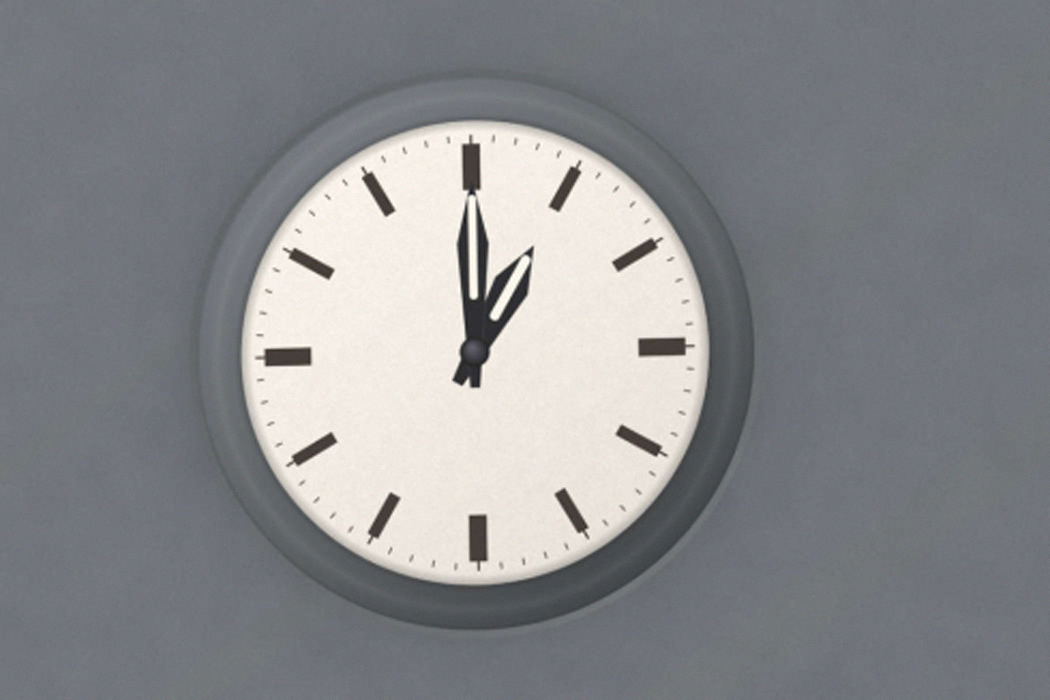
1:00
